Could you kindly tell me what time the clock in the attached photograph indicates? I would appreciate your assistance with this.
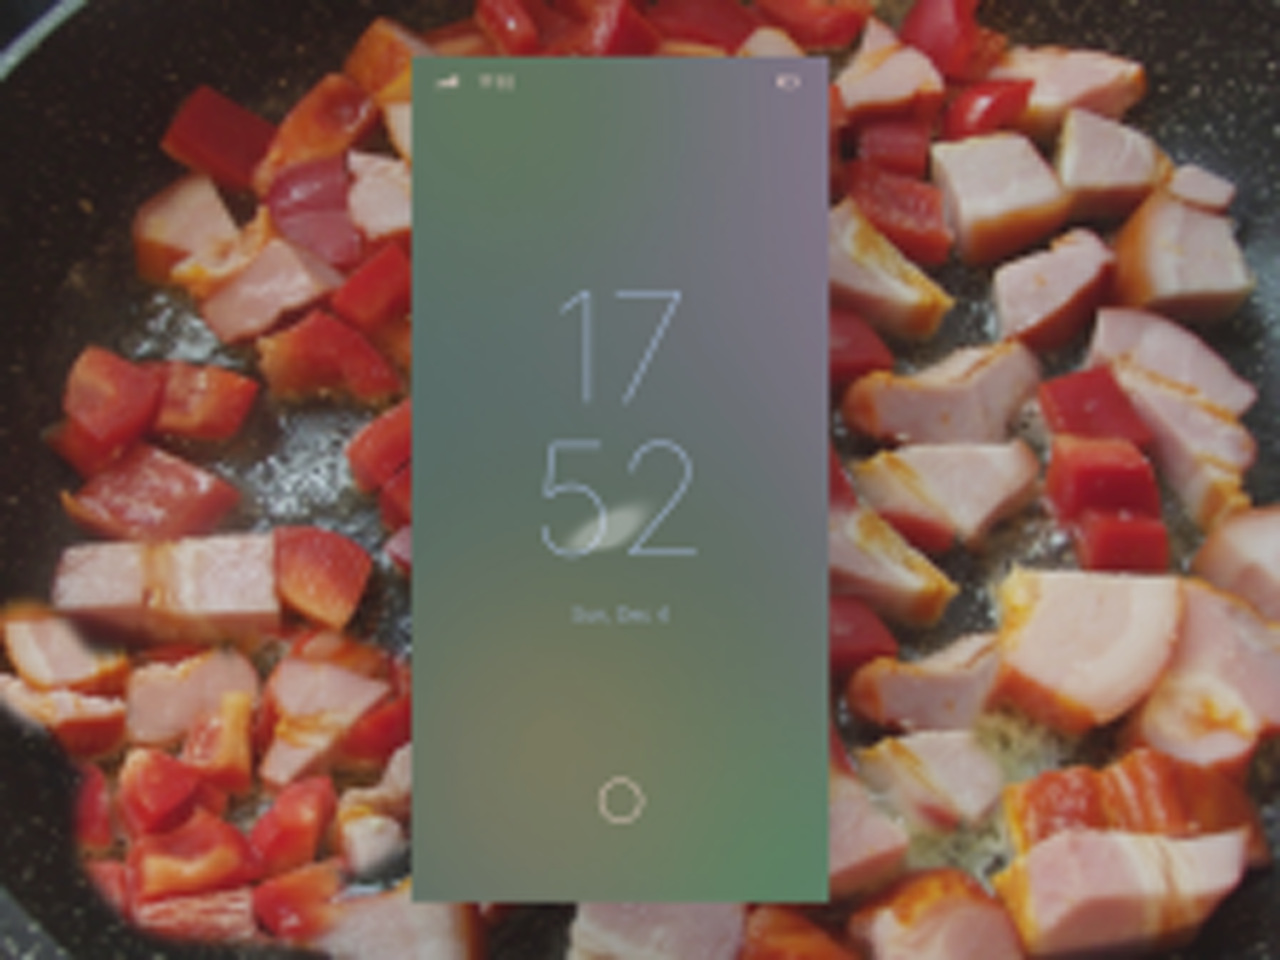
17:52
